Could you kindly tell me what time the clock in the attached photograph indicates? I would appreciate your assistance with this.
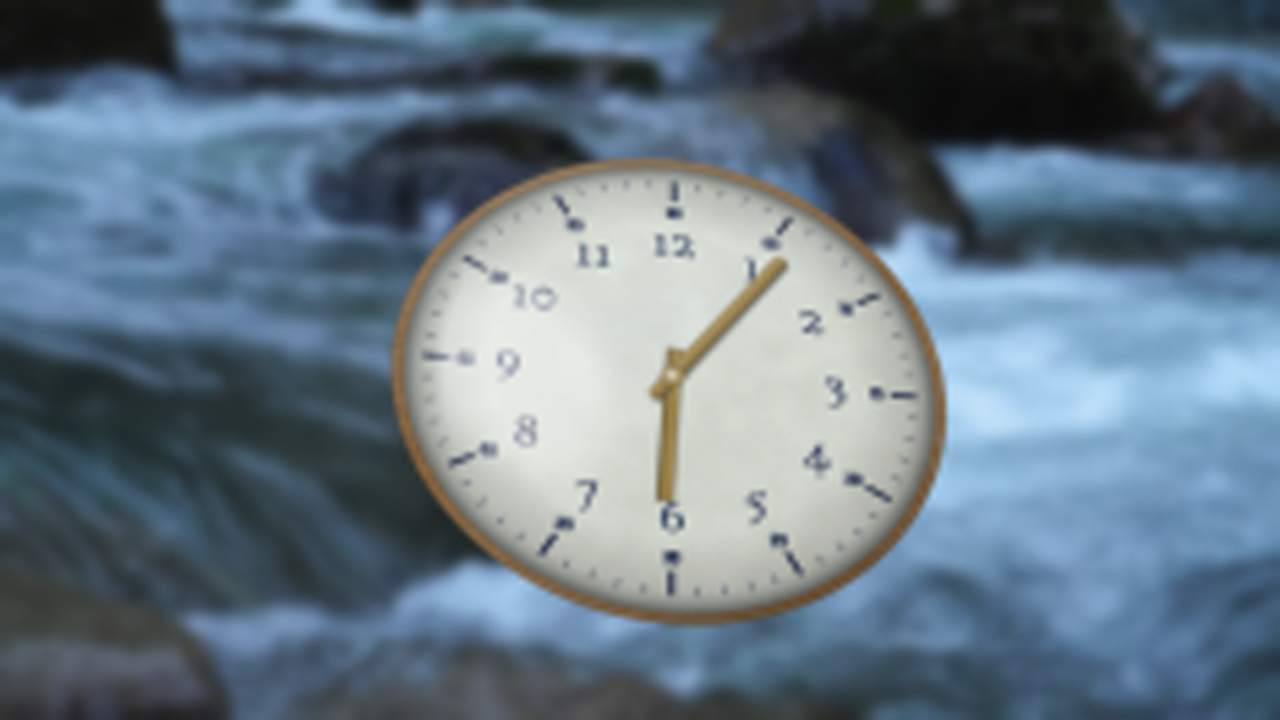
6:06
